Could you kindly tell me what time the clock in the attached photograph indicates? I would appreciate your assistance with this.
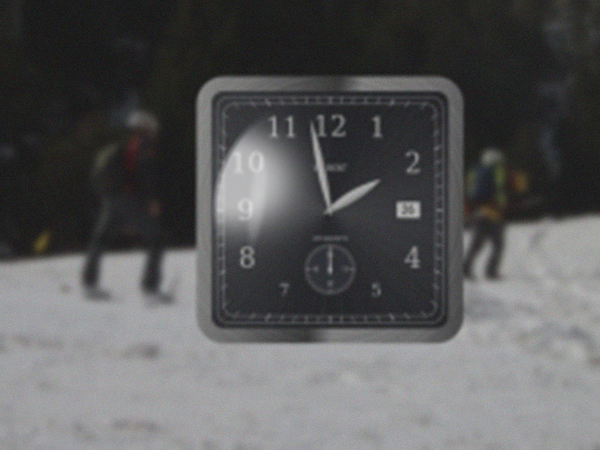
1:58
